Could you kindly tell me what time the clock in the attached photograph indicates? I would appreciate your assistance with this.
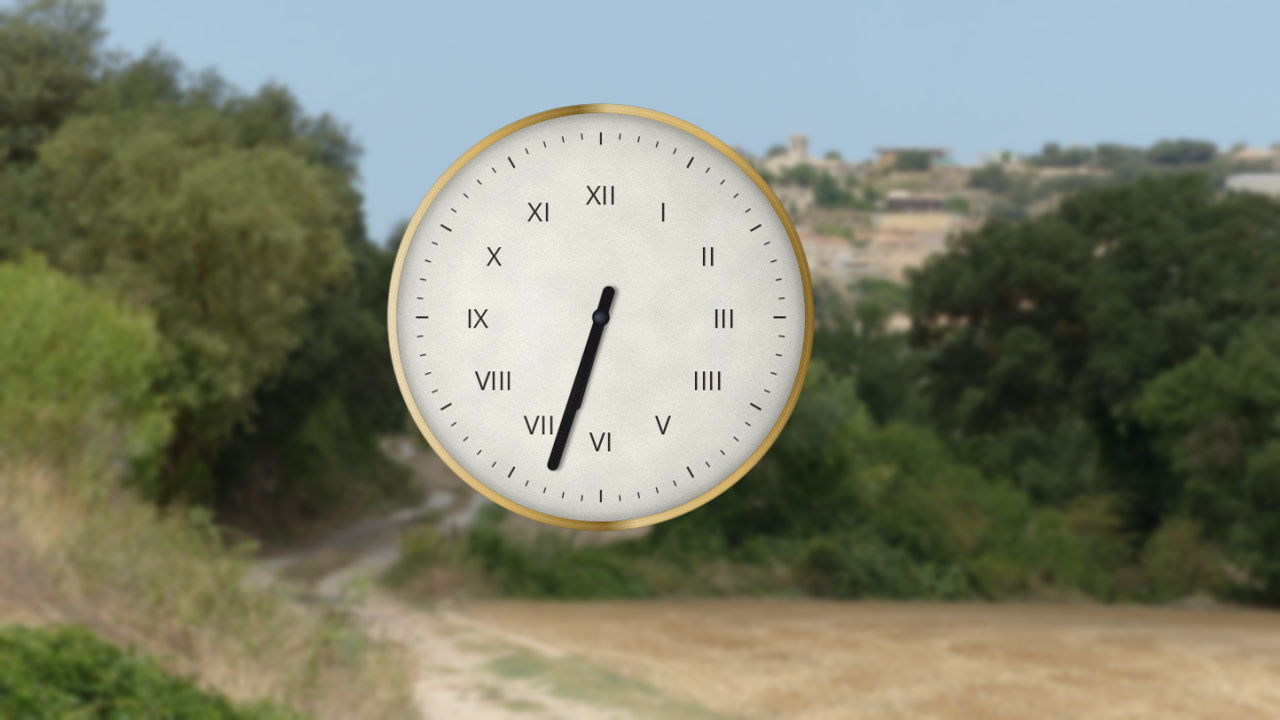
6:33
